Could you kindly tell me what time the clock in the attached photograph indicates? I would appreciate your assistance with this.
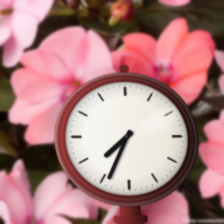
7:34
